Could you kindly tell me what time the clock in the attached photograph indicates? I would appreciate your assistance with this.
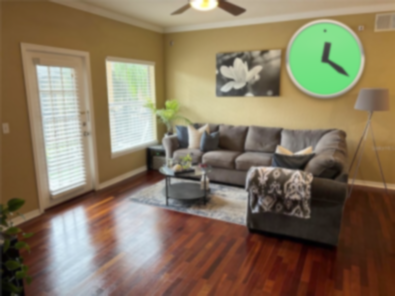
12:21
